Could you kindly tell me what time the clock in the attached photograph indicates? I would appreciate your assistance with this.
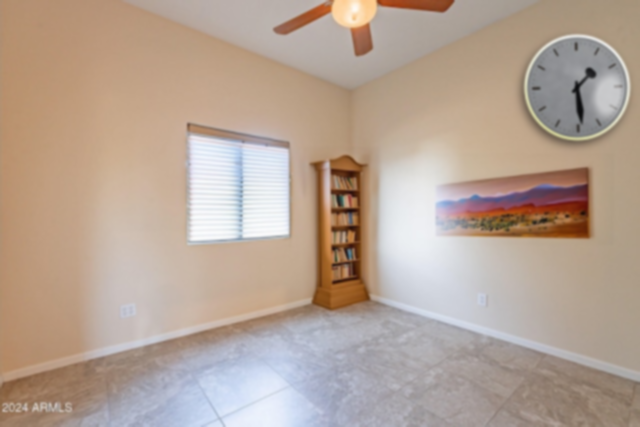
1:29
